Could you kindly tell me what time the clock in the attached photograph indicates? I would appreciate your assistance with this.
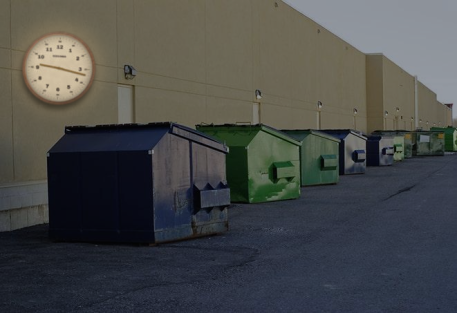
9:17
